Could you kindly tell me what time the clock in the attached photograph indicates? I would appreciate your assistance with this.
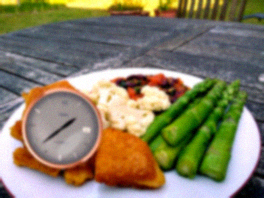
1:38
